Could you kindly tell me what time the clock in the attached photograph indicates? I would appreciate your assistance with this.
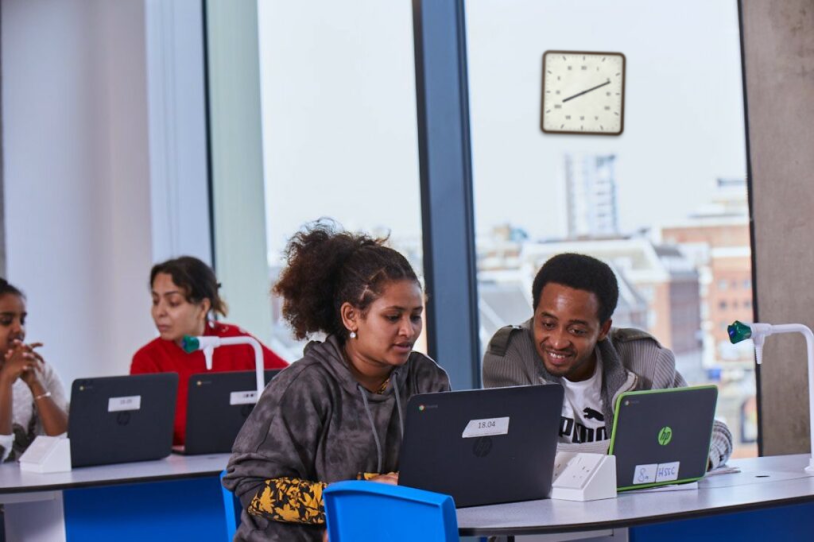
8:11
